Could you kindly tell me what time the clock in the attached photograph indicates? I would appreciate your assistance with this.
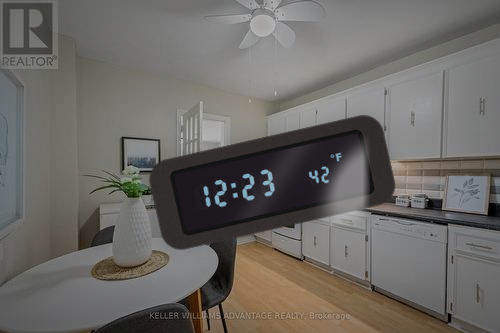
12:23
